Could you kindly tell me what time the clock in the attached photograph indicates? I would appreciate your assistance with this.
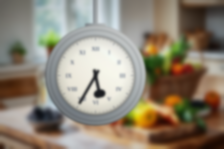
5:35
